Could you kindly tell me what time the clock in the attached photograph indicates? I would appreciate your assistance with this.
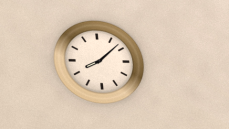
8:08
